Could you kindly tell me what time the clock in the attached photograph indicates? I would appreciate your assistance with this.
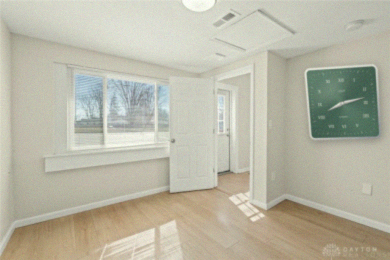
8:13
